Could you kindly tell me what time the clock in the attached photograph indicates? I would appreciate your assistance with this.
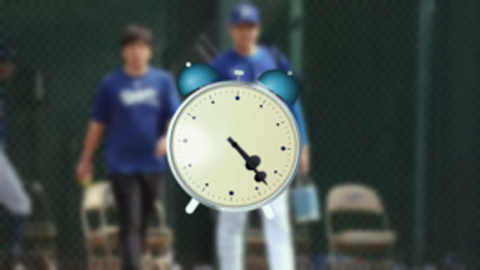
4:23
